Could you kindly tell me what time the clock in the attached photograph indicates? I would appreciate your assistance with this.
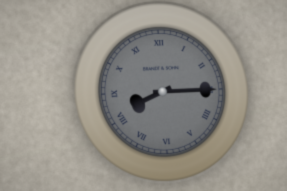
8:15
